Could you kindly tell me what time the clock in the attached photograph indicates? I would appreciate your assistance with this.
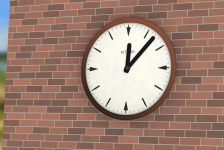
12:07
